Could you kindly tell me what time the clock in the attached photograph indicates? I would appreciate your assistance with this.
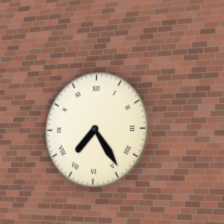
7:24
